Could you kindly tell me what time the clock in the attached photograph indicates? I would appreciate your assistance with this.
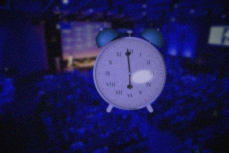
5:59
